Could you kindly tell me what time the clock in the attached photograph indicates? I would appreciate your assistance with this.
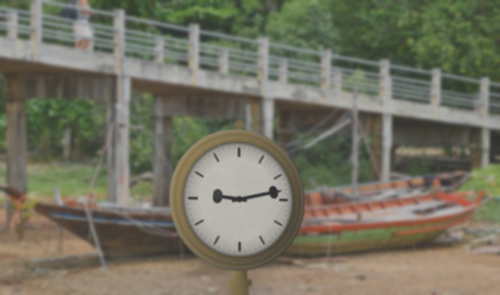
9:13
